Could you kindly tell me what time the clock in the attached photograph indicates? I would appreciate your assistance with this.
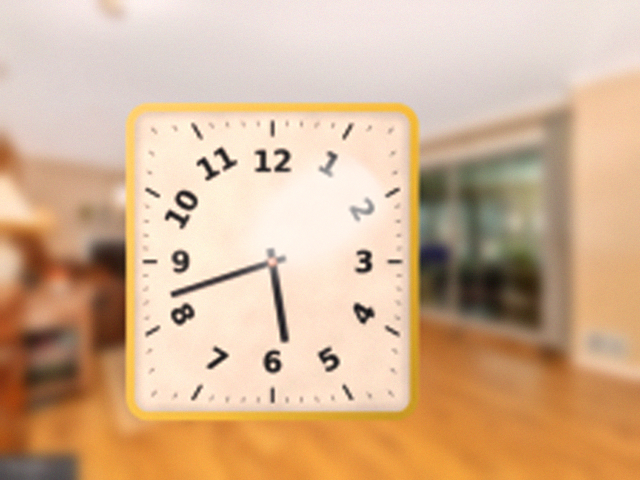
5:42
